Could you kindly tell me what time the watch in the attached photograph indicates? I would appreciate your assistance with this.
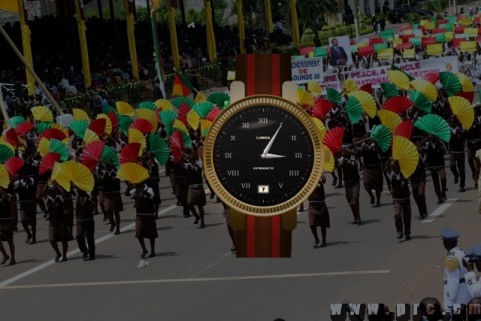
3:05
